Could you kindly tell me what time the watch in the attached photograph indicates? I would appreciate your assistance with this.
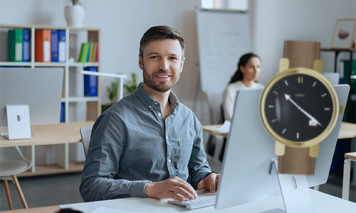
10:21
